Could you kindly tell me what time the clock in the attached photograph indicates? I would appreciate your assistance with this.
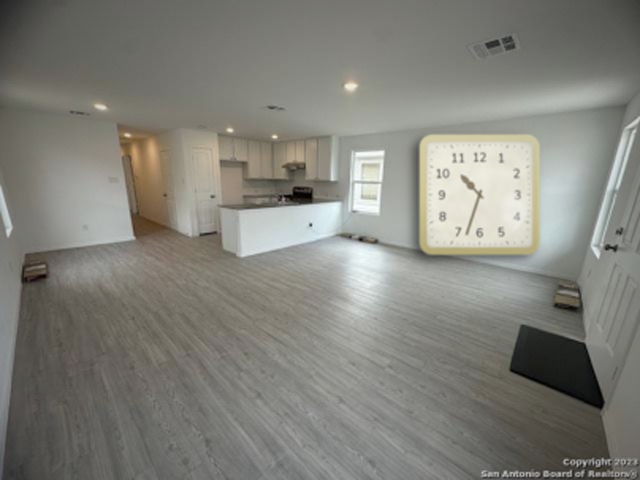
10:33
